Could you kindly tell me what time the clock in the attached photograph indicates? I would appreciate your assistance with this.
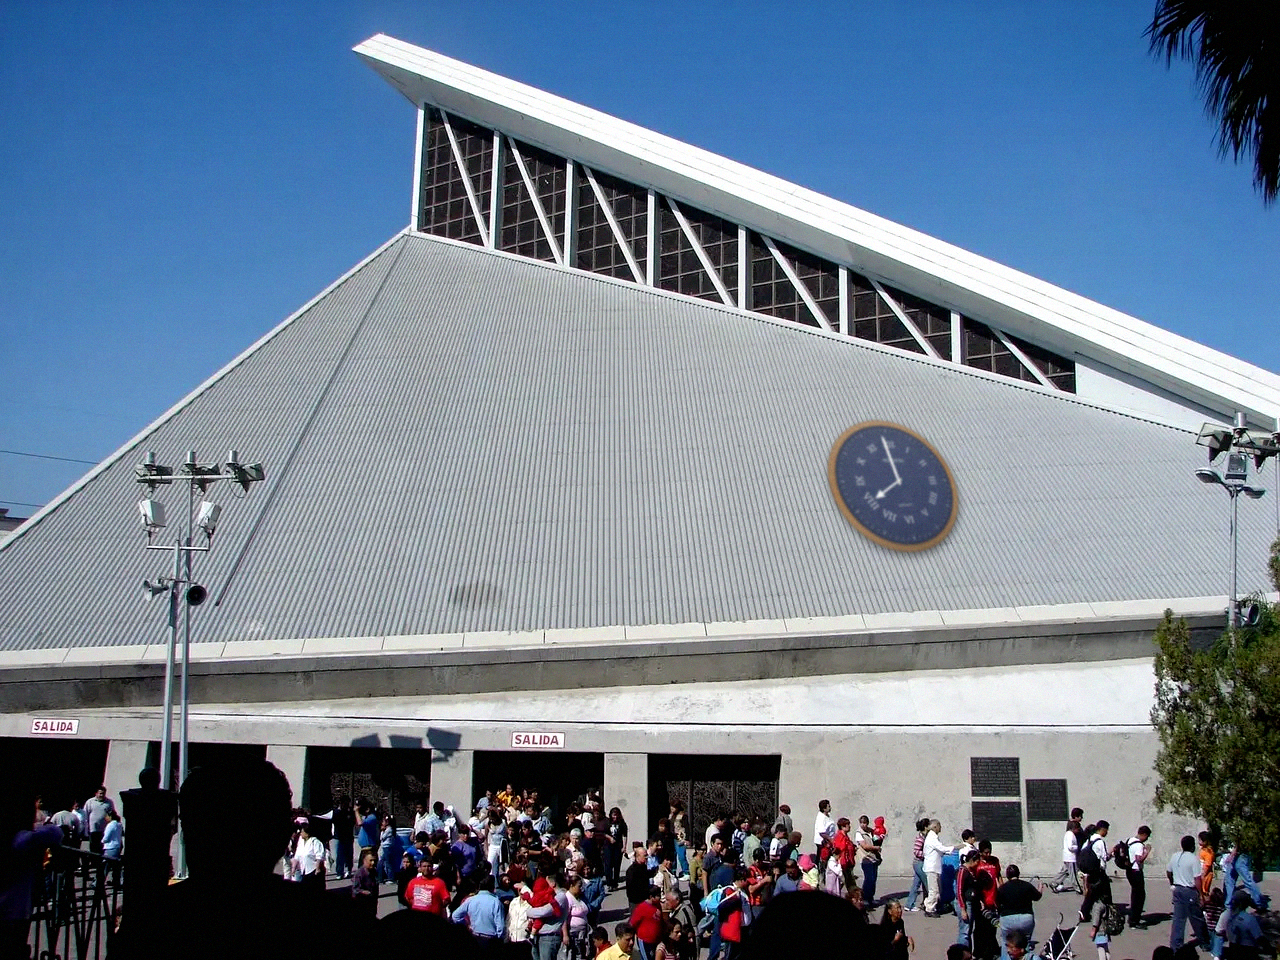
7:59
